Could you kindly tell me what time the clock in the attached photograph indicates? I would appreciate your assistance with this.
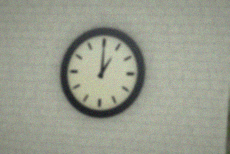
1:00
